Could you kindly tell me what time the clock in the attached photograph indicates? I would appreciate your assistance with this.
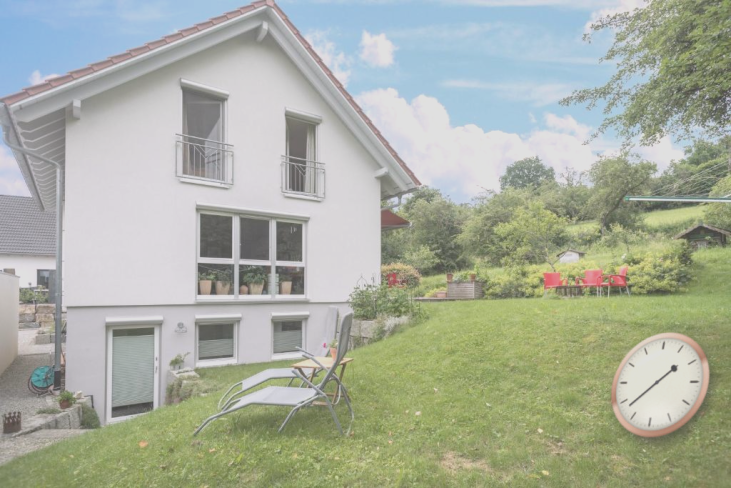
1:38
